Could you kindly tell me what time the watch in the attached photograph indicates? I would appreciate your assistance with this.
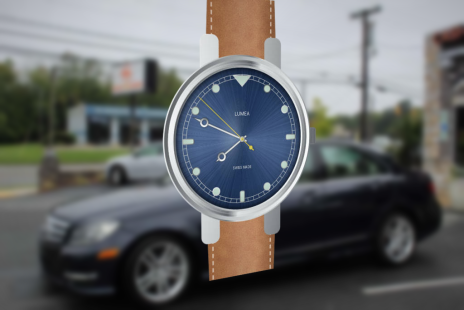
7:48:52
